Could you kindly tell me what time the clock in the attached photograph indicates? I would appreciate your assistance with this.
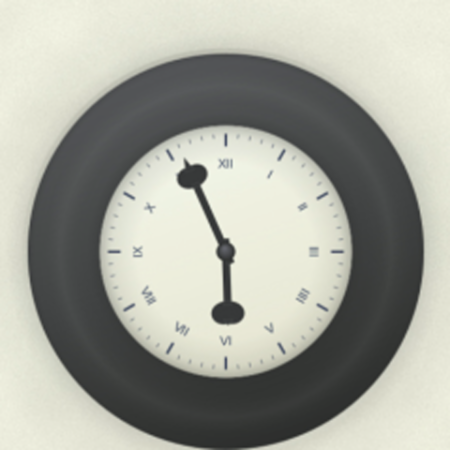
5:56
